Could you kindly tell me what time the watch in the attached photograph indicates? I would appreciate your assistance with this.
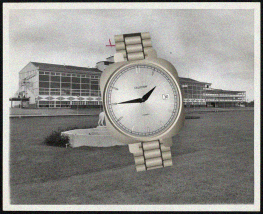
1:45
